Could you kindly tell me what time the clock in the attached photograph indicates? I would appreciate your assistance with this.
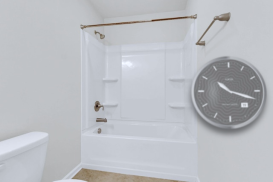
10:18
